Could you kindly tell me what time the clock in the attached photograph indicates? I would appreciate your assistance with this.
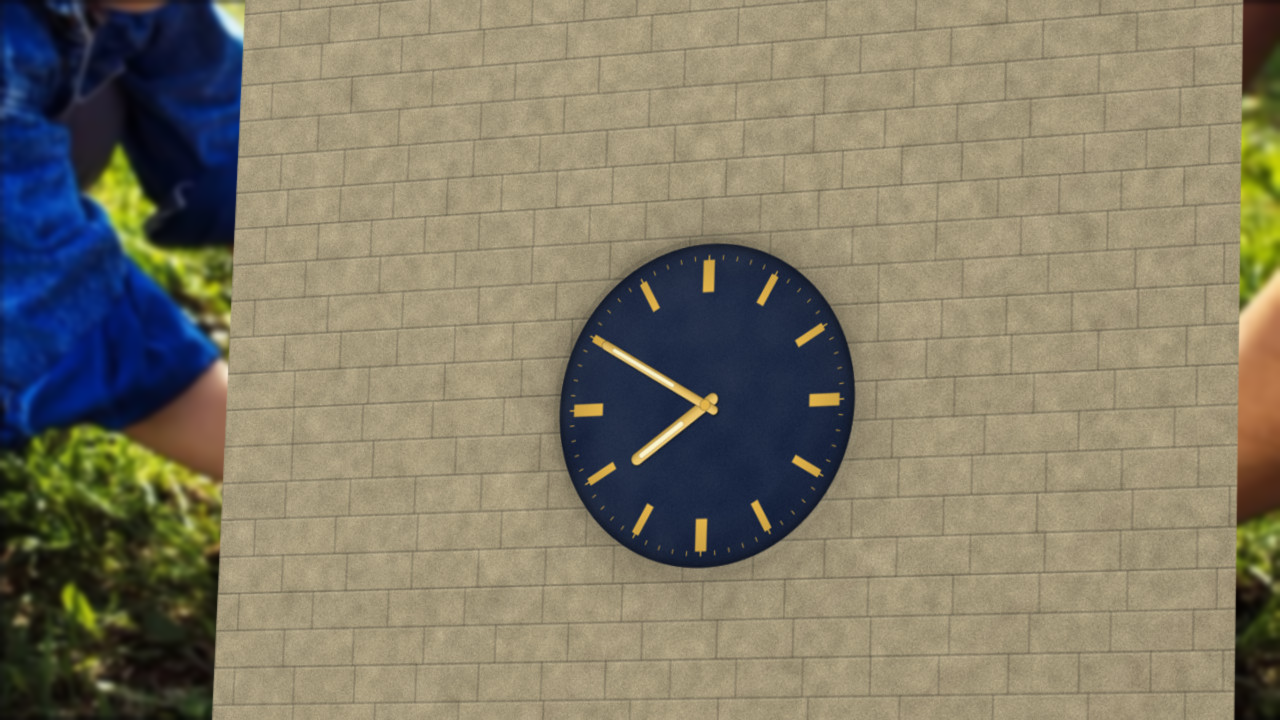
7:50
